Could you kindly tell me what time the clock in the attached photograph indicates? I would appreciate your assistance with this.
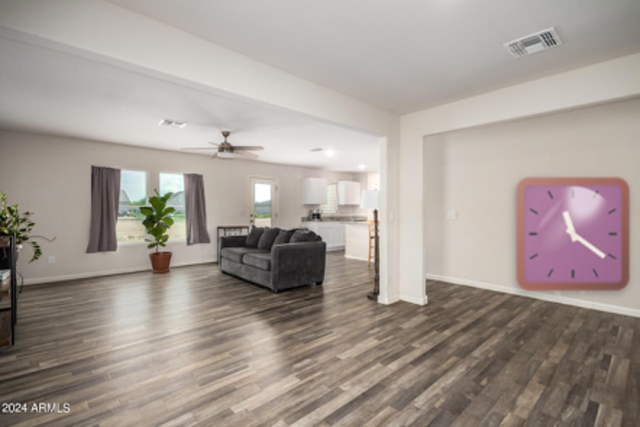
11:21
